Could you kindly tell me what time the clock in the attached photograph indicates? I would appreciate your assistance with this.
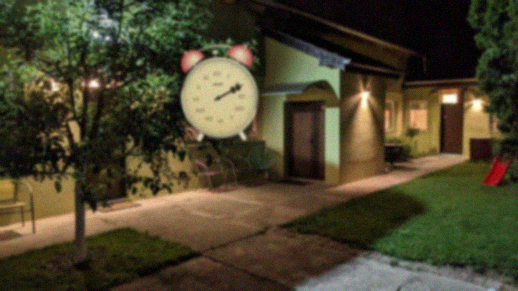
2:11
